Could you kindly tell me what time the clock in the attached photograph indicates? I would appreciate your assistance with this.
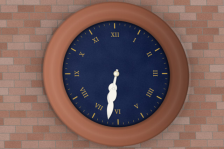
6:32
